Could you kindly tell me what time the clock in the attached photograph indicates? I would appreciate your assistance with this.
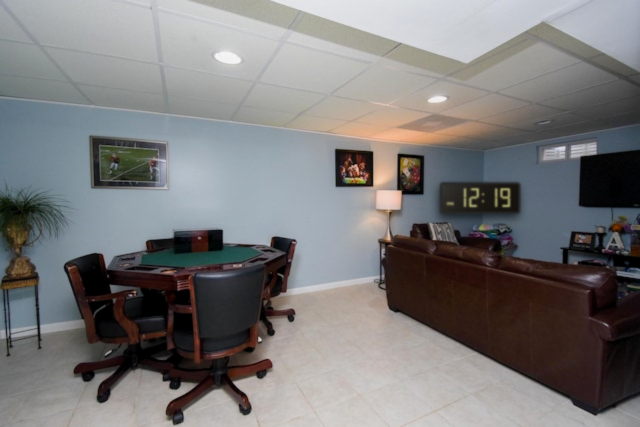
12:19
